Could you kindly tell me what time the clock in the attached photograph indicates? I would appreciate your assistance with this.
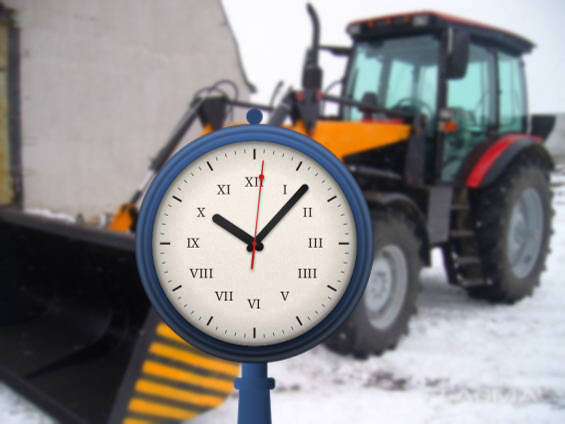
10:07:01
